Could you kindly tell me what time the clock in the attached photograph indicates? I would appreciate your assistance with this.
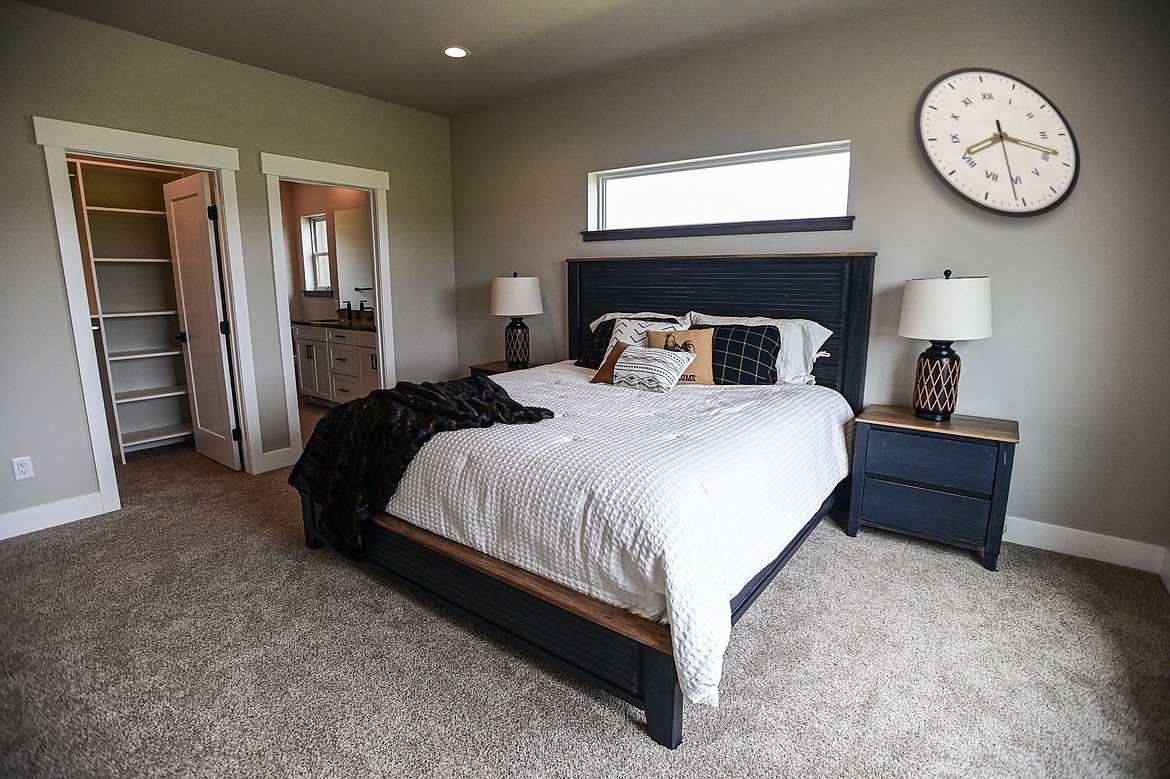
8:18:31
